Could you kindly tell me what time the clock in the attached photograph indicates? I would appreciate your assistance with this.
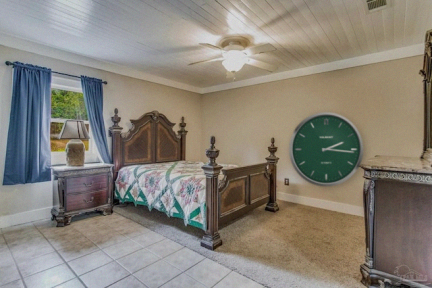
2:16
